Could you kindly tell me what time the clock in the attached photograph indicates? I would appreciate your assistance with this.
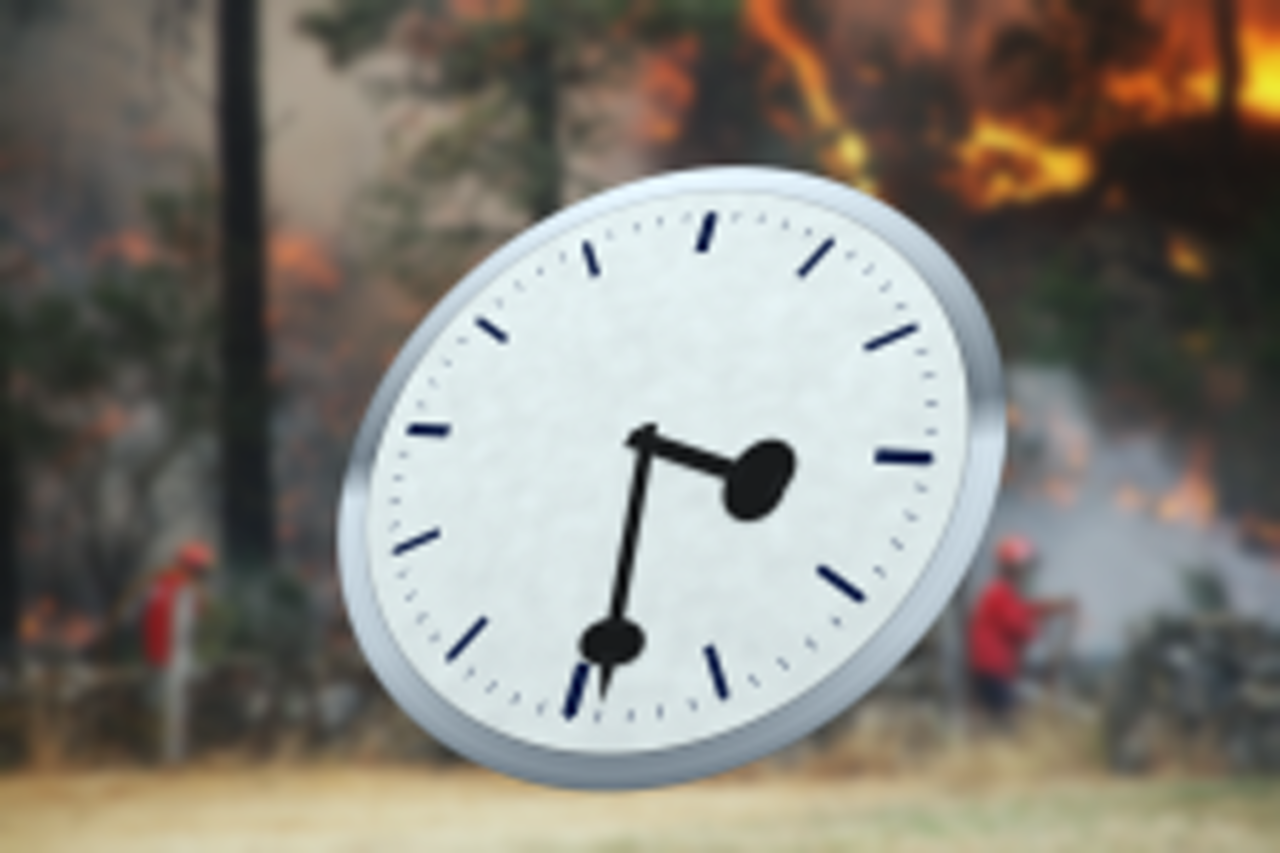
3:29
